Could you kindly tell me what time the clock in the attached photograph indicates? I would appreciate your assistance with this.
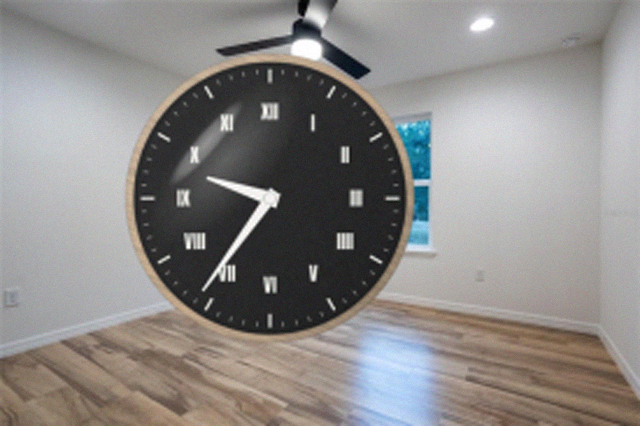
9:36
